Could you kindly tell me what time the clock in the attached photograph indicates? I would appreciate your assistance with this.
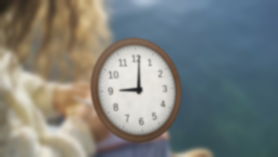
9:01
